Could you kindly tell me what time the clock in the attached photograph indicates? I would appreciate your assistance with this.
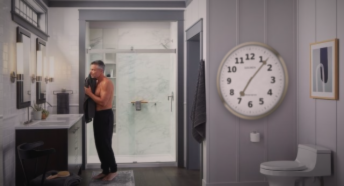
7:07
